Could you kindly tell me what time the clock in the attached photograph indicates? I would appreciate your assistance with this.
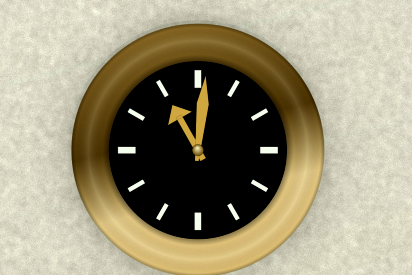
11:01
